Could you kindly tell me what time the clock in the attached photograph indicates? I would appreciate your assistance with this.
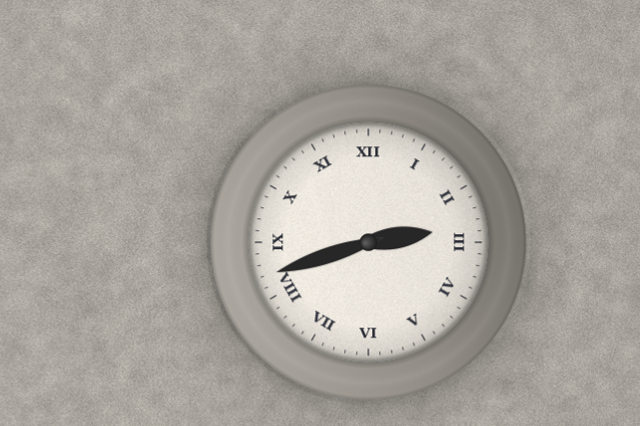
2:42
